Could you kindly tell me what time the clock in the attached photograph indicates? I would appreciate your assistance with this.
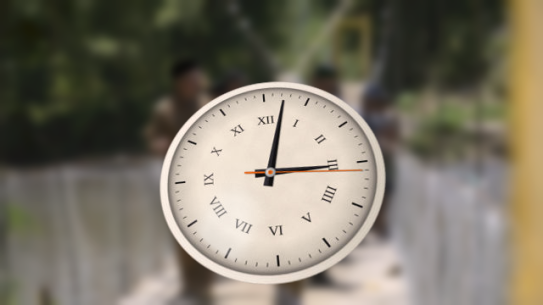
3:02:16
